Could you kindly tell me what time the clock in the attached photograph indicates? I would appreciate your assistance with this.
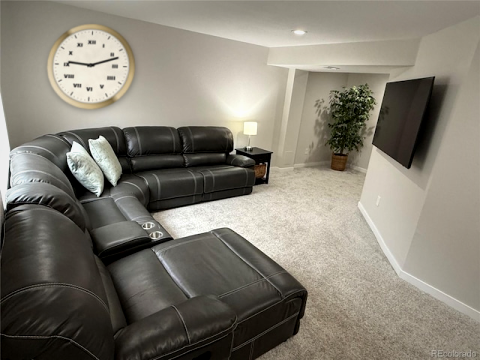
9:12
